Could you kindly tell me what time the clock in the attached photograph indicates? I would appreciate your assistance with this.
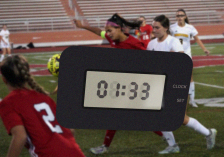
1:33
